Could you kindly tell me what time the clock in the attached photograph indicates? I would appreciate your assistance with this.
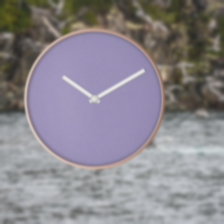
10:10
